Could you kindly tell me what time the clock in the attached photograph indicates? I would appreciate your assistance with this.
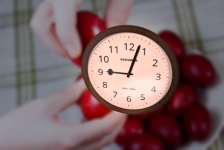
9:03
